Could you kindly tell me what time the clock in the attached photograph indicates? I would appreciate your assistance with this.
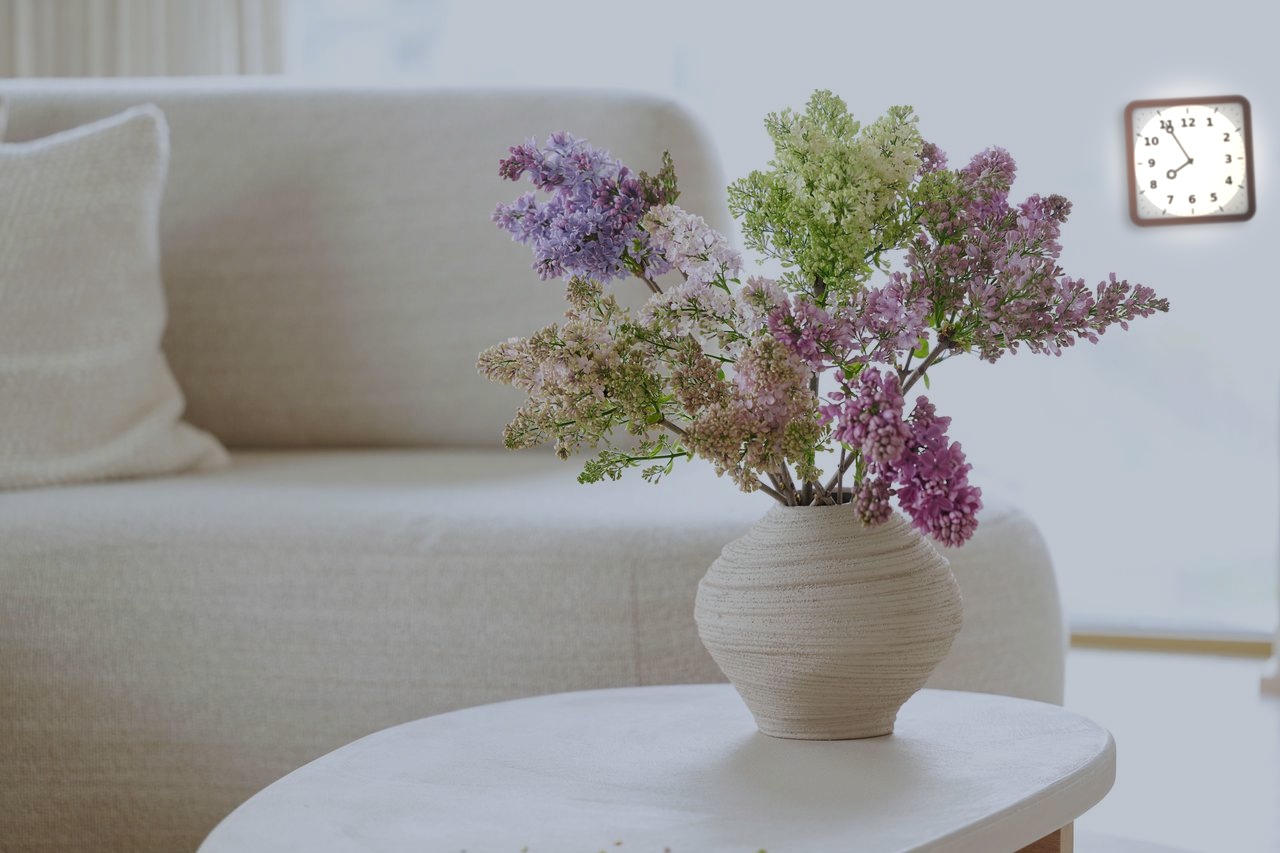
7:55
